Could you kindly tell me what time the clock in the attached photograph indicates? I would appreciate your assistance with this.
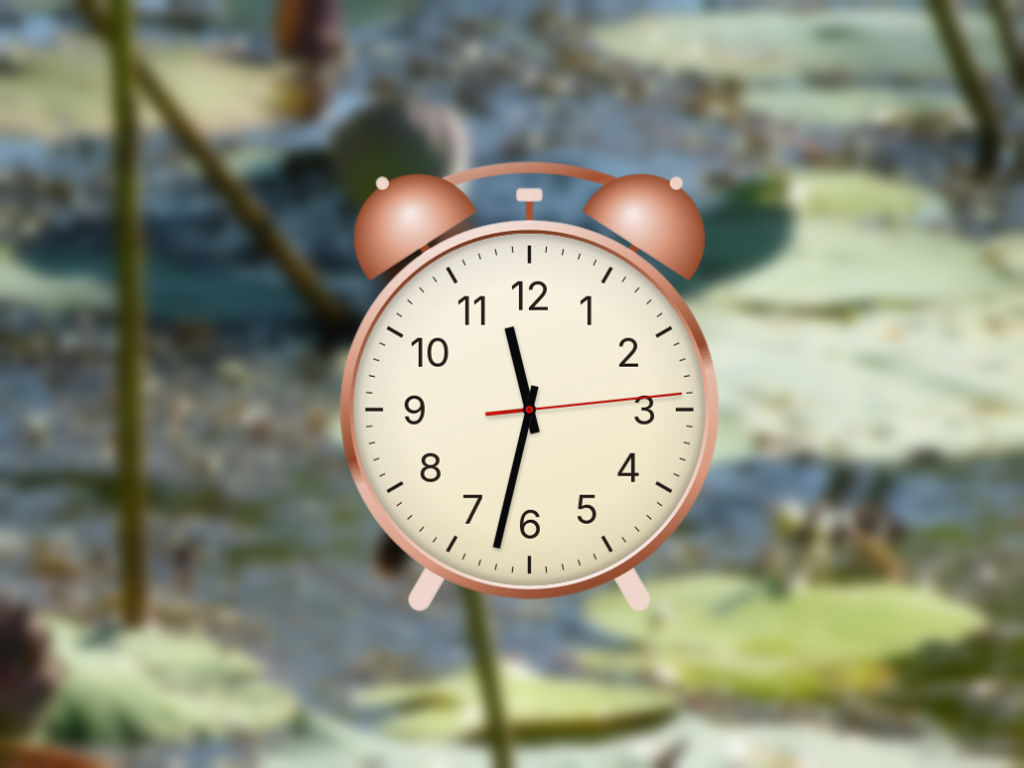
11:32:14
